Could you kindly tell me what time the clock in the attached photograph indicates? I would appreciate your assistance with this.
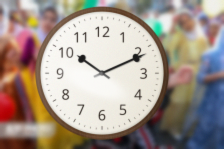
10:11
